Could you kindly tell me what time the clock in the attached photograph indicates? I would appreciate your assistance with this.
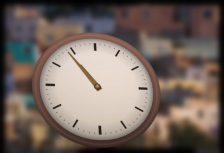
10:54
